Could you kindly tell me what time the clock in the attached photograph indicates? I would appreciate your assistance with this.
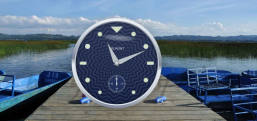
11:11
